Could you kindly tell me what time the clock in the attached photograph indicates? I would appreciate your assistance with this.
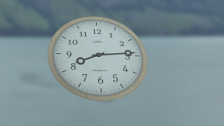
8:14
